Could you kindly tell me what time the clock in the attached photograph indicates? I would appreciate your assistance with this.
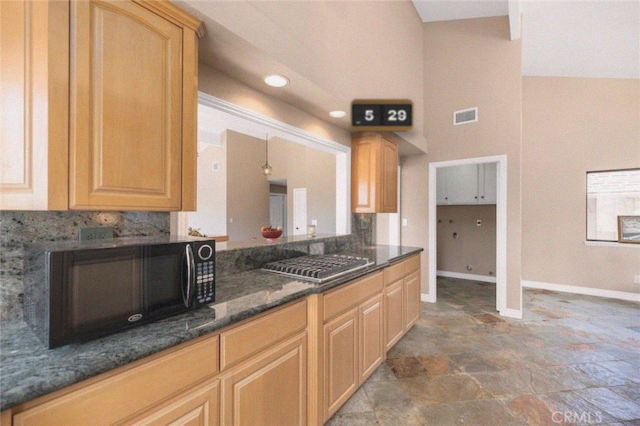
5:29
